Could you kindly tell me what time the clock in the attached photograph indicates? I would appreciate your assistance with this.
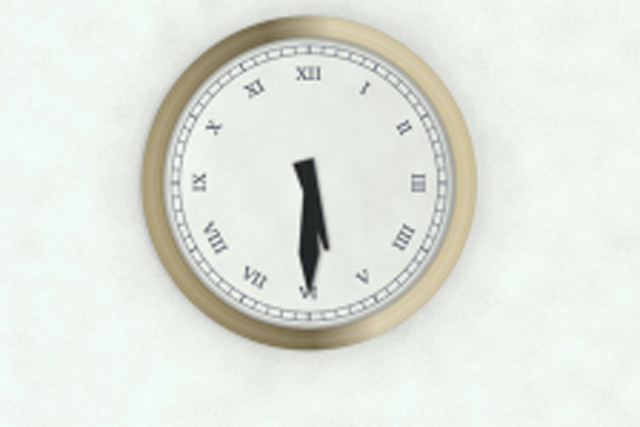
5:30
